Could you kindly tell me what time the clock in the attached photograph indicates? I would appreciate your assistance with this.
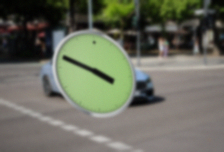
3:48
